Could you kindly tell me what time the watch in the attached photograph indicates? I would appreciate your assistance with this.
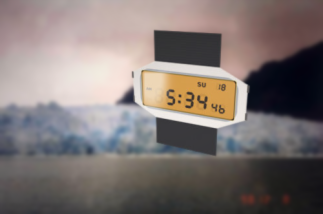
5:34:46
